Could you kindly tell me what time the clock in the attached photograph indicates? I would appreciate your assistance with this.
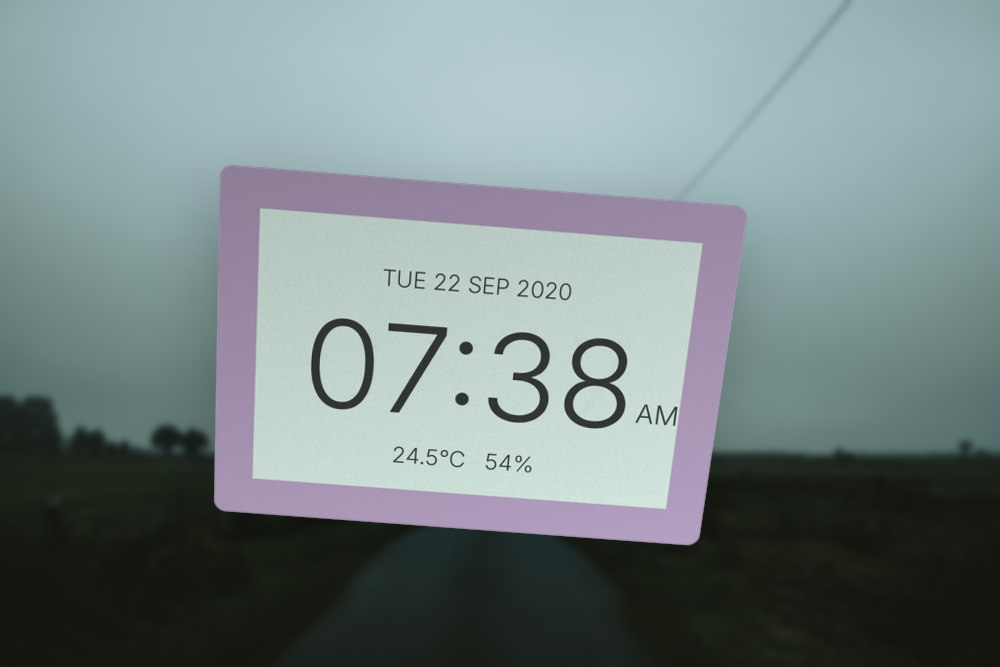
7:38
